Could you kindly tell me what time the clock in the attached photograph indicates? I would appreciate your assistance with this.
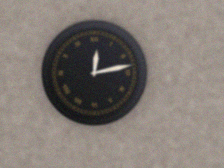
12:13
